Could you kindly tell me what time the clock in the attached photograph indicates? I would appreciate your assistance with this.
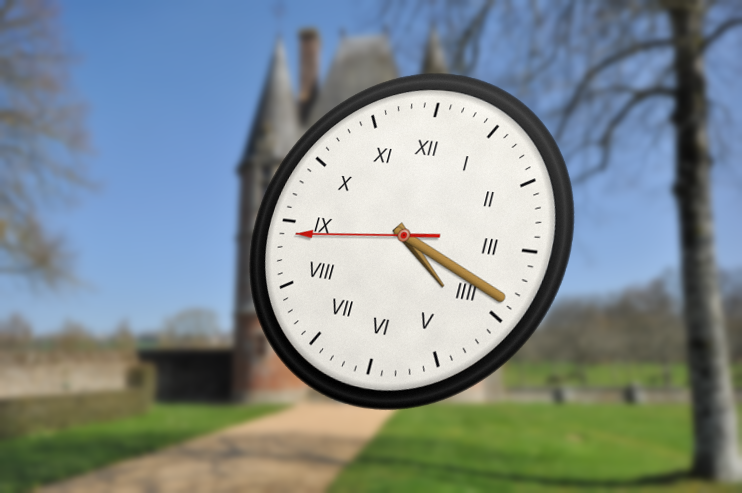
4:18:44
